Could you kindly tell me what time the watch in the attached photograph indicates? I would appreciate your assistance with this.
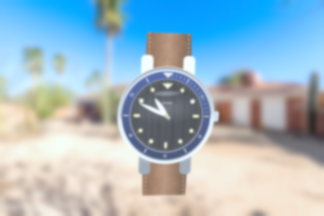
10:49
